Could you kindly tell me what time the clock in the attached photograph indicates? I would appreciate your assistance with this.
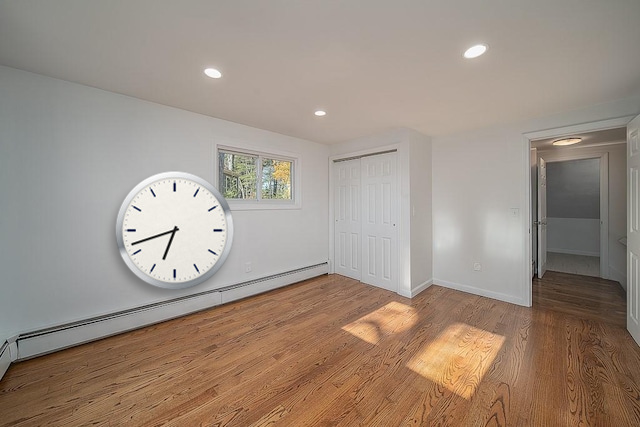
6:42
